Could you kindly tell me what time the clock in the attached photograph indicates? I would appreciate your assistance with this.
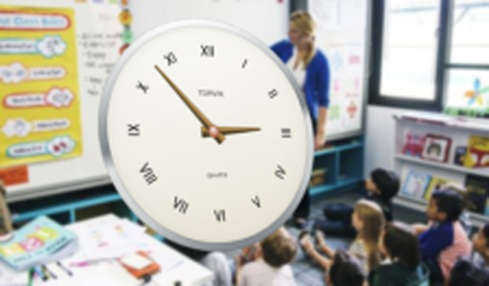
2:53
